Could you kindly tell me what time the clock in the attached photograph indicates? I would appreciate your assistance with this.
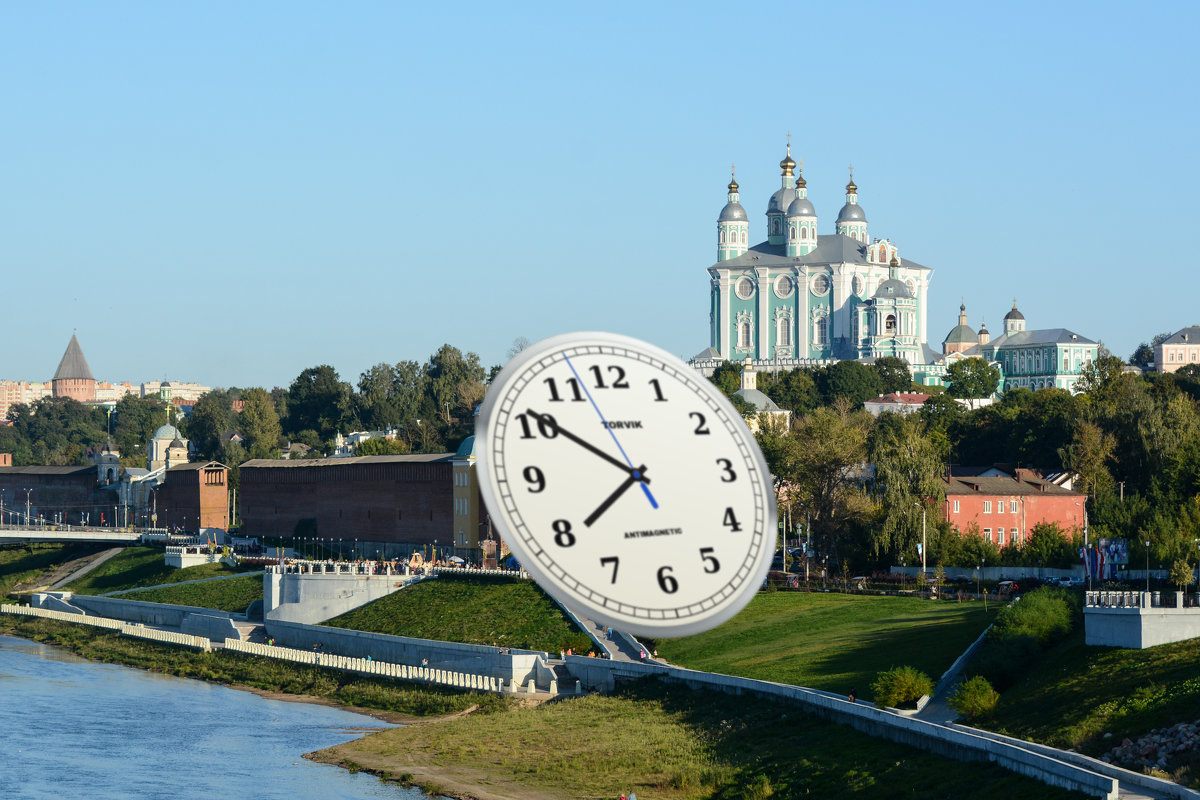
7:50:57
